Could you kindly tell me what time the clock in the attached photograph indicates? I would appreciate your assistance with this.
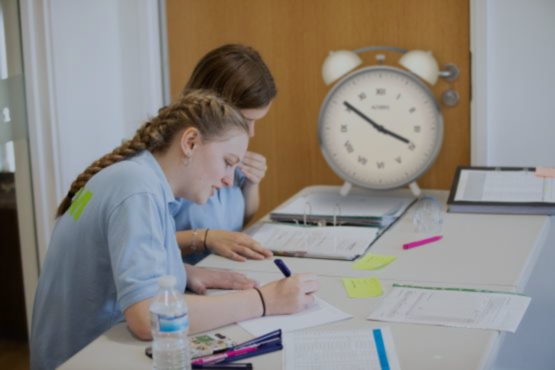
3:51
